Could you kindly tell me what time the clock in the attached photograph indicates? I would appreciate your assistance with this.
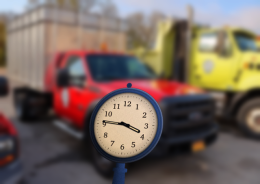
3:46
